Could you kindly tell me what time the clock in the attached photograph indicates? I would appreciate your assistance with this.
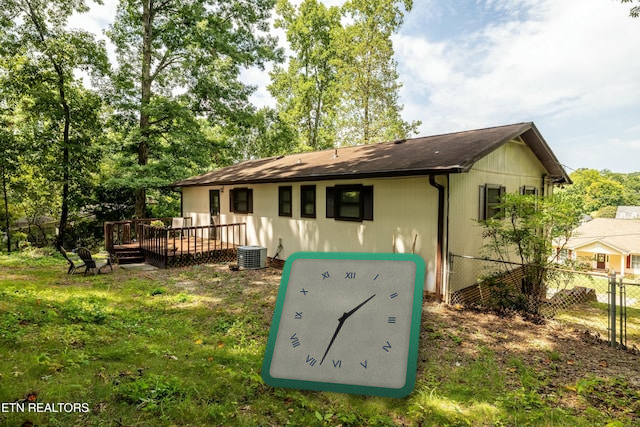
1:33
